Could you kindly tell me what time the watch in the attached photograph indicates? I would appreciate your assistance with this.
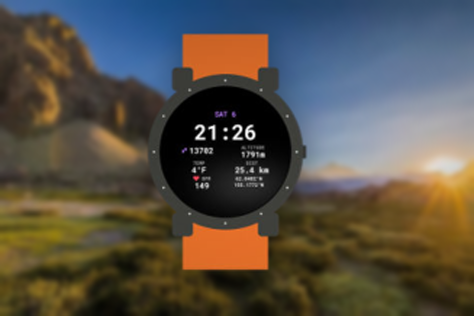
21:26
